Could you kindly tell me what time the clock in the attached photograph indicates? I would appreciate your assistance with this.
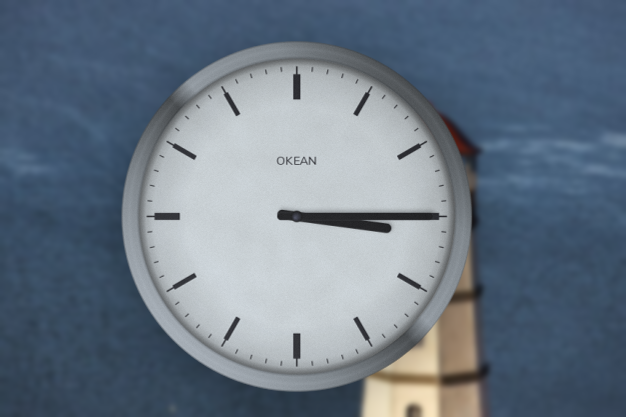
3:15
